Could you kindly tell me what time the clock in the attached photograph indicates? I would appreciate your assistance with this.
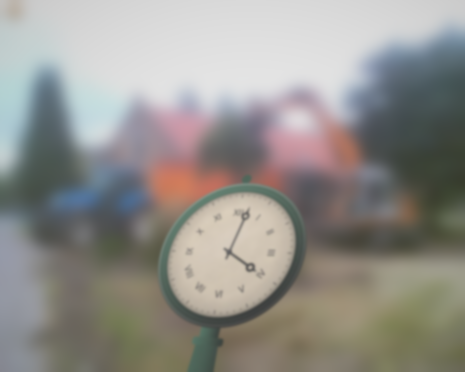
4:02
